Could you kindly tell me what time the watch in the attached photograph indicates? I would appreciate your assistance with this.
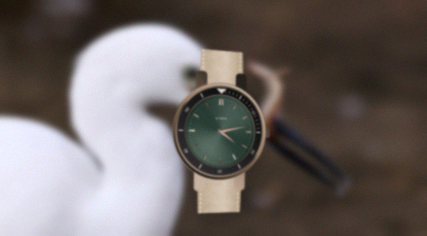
4:13
